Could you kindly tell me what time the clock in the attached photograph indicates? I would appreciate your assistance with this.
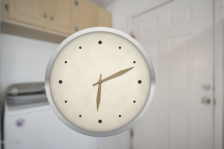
6:11
